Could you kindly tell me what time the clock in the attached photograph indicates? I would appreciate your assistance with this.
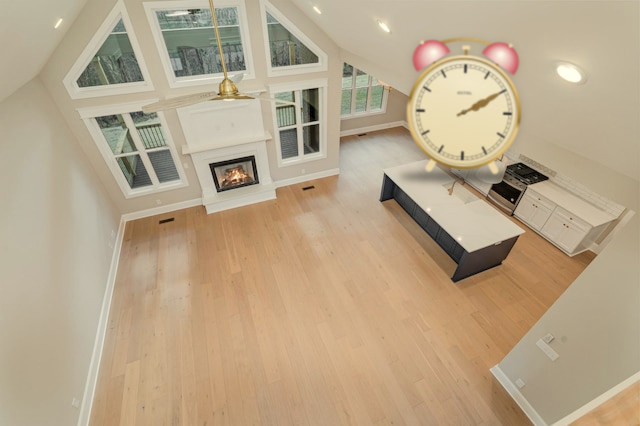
2:10
